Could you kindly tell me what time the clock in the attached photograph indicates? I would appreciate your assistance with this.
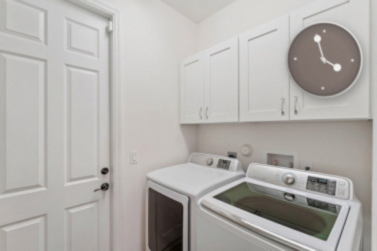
3:57
